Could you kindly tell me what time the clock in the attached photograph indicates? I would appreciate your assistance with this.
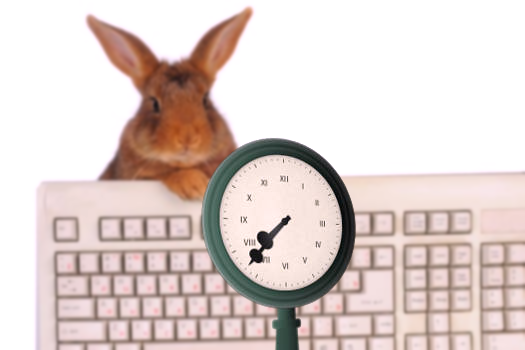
7:37
